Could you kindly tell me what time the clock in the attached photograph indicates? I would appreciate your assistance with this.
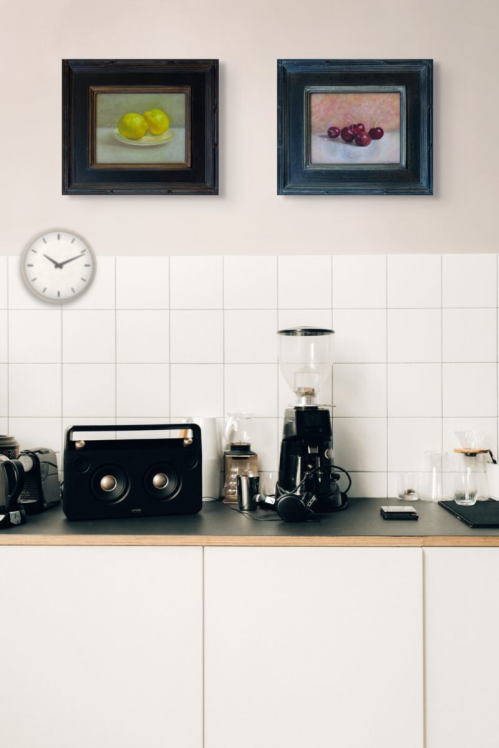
10:11
